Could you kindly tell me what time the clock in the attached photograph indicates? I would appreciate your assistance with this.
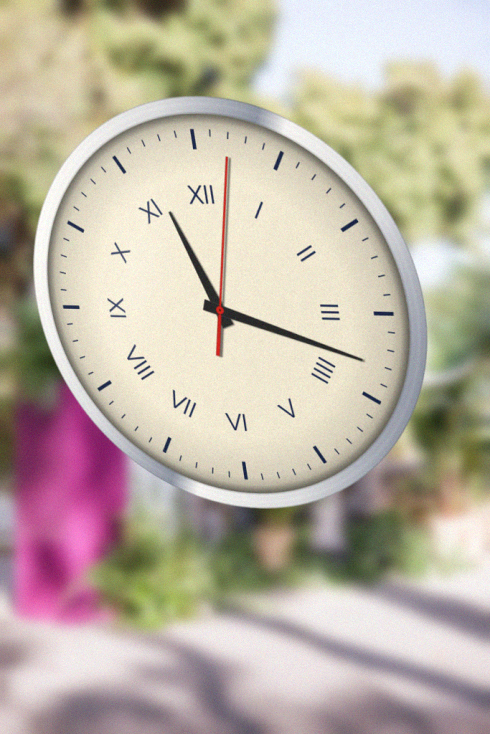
11:18:02
